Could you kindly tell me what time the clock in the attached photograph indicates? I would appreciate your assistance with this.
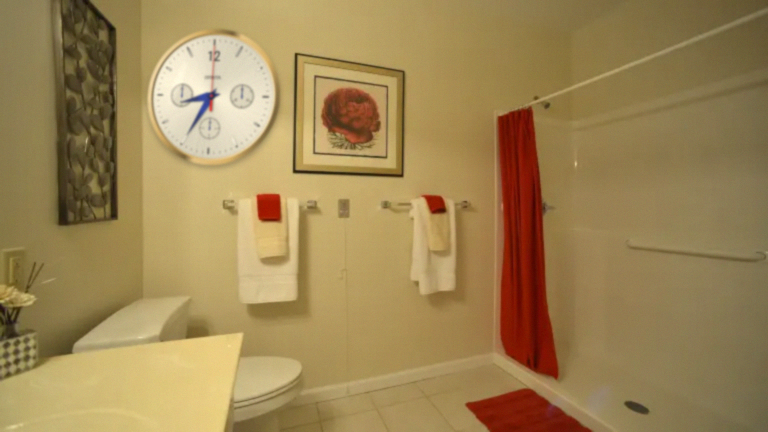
8:35
